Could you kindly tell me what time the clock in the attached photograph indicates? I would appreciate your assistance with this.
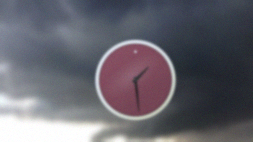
1:29
